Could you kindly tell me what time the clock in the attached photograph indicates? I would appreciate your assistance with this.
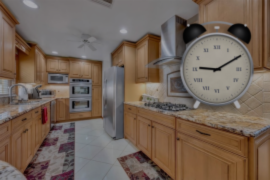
9:10
